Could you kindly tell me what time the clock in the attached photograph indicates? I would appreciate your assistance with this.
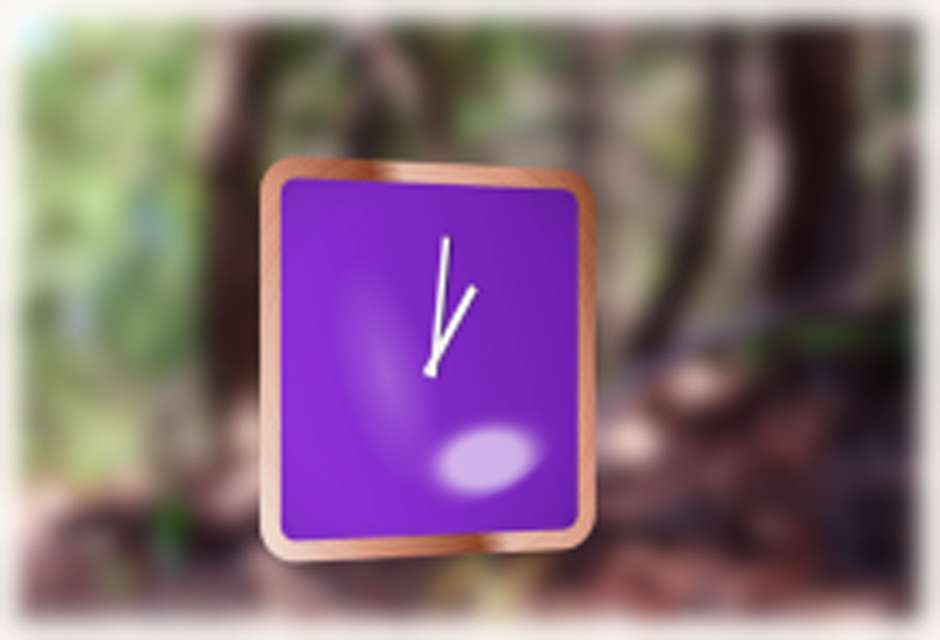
1:01
